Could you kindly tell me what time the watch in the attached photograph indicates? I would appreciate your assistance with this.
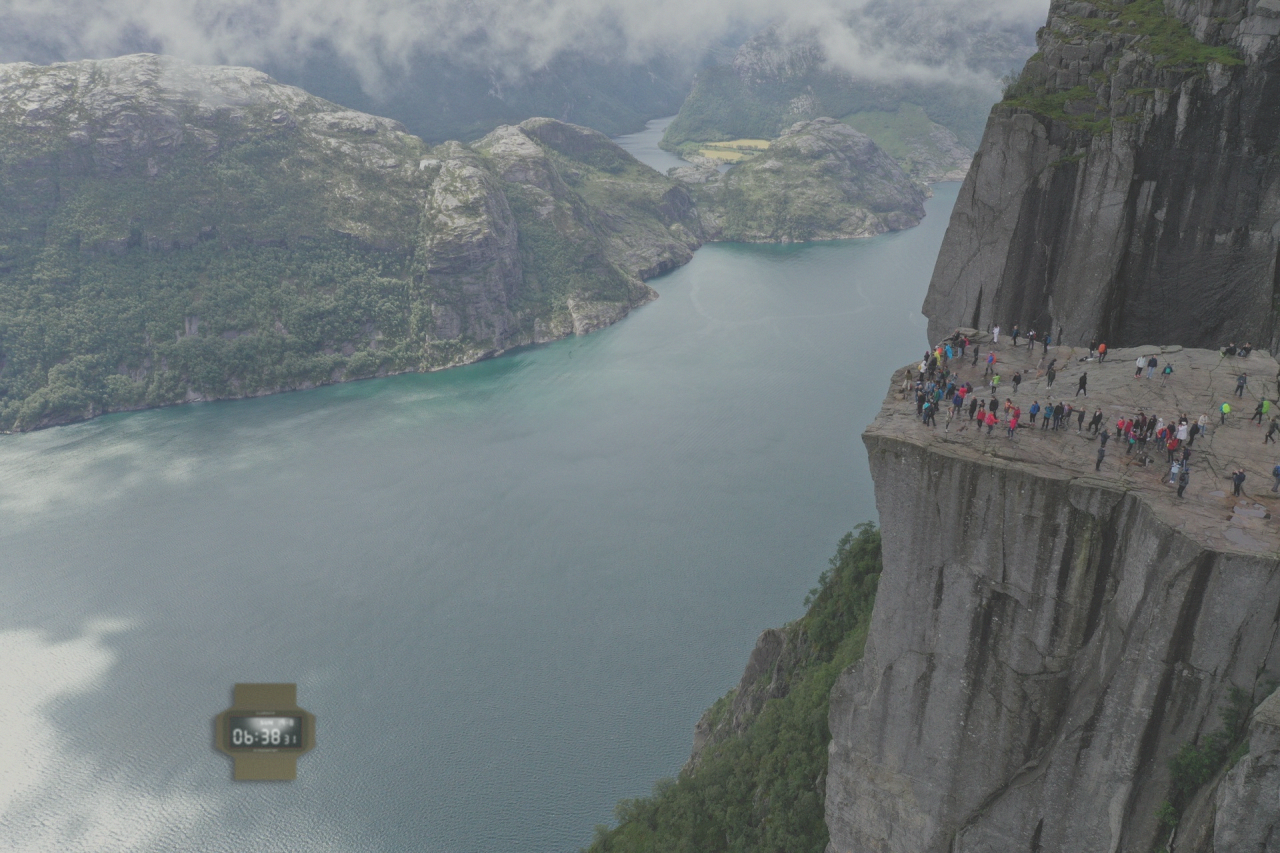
6:38
